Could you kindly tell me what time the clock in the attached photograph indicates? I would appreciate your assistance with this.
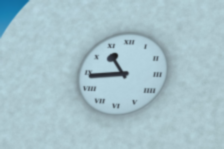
10:44
